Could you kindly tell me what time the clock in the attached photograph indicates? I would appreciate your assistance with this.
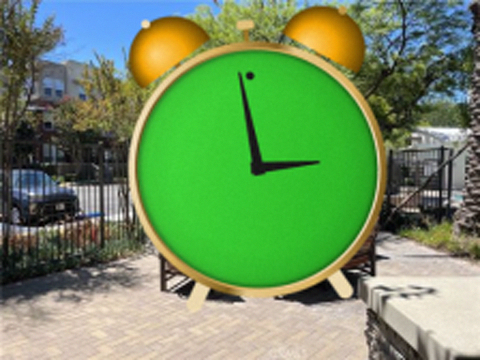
2:59
